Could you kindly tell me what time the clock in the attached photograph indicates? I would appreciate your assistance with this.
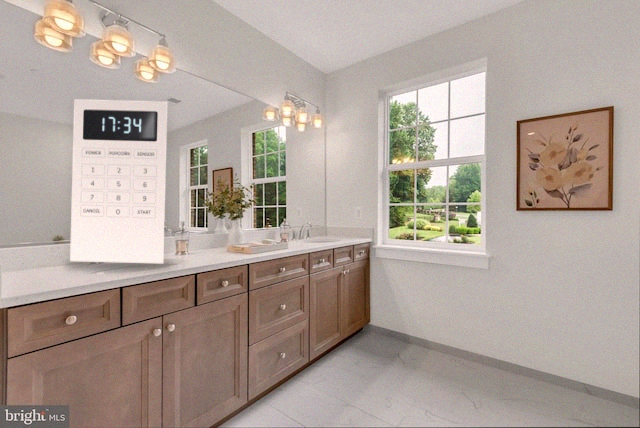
17:34
